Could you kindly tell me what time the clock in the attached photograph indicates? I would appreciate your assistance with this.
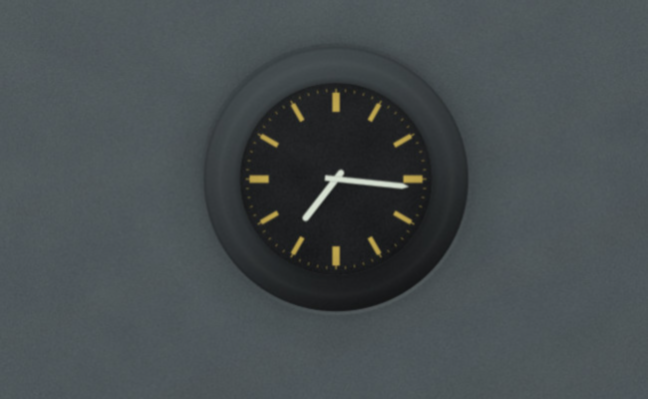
7:16
